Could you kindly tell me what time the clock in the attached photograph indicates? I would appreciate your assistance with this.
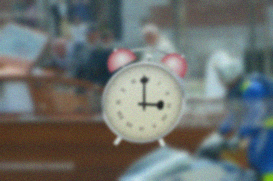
2:59
